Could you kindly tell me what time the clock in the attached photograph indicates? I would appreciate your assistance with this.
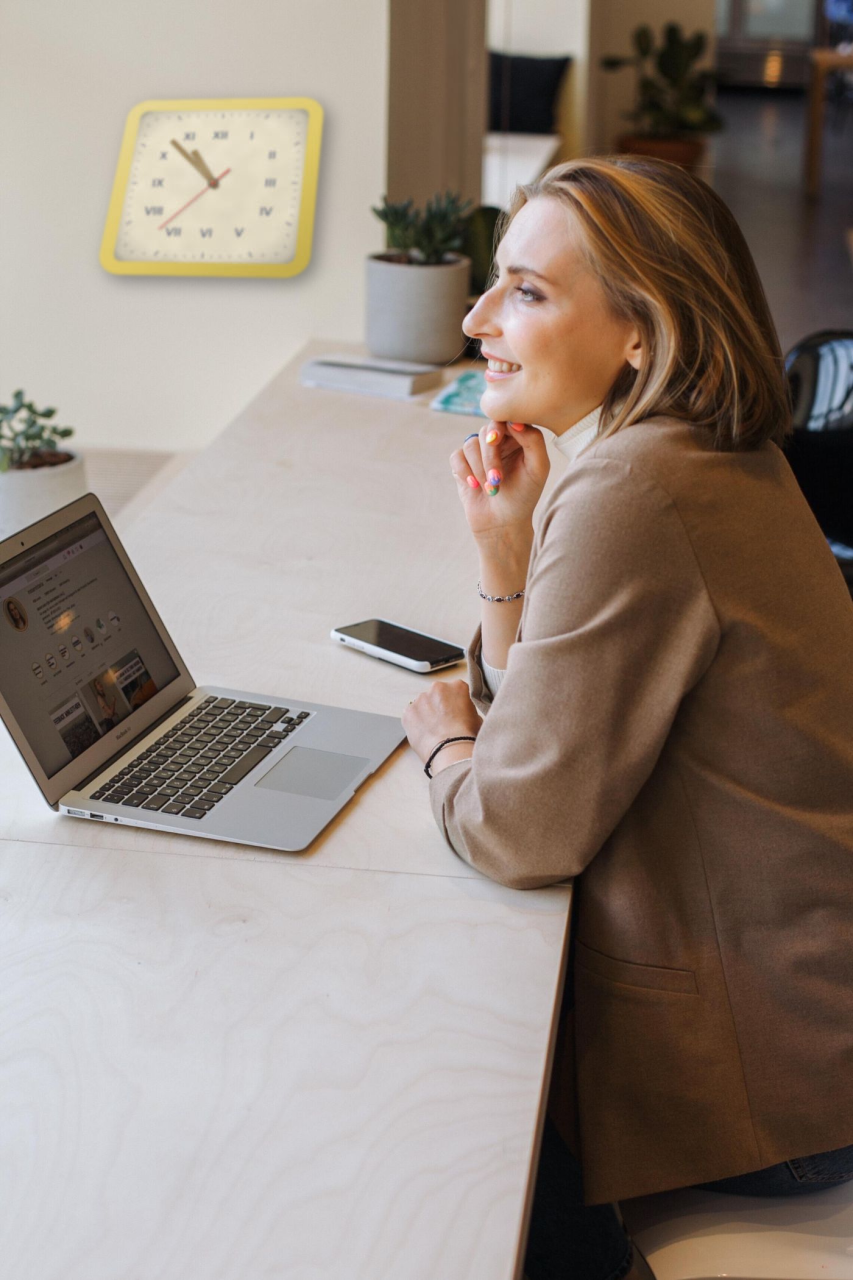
10:52:37
